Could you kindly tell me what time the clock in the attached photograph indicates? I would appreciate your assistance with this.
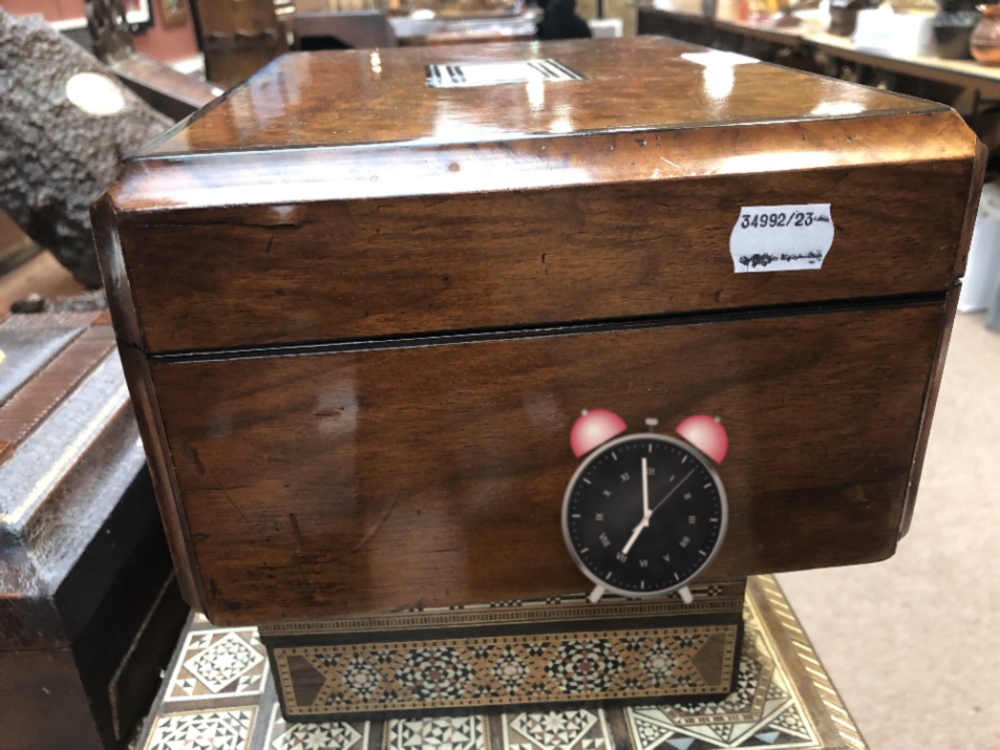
6:59:07
